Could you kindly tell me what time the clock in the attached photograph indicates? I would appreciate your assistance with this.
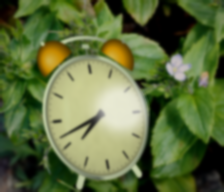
7:42
